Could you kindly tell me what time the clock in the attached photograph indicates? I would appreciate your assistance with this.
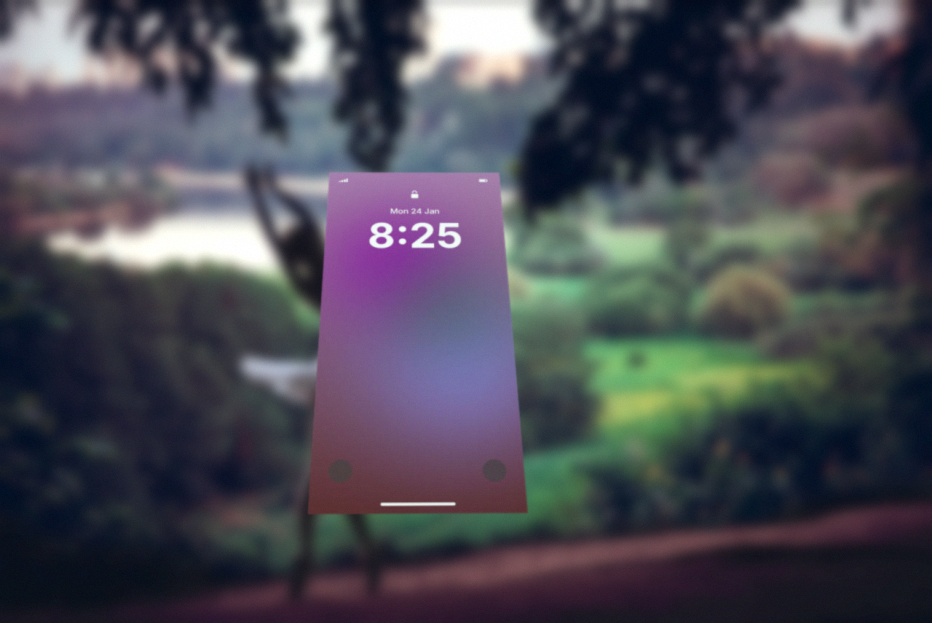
8:25
